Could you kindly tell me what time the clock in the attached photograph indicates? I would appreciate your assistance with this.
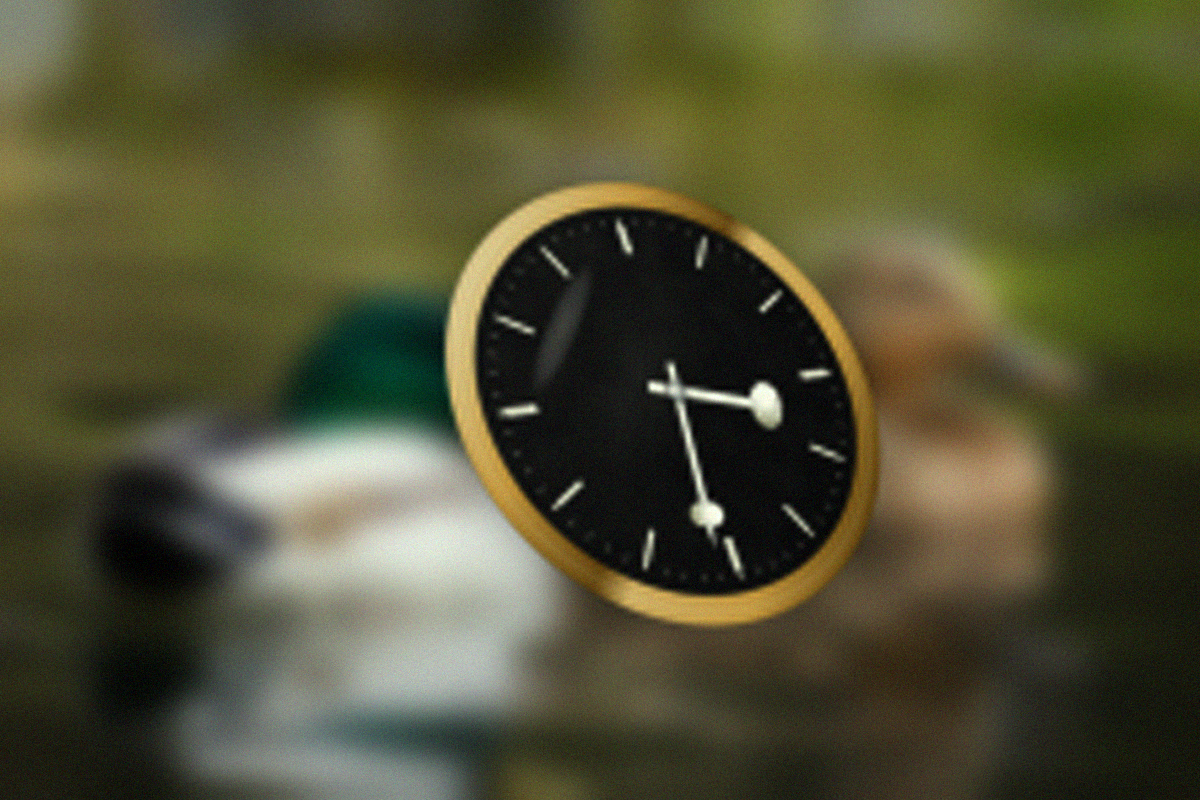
3:31
